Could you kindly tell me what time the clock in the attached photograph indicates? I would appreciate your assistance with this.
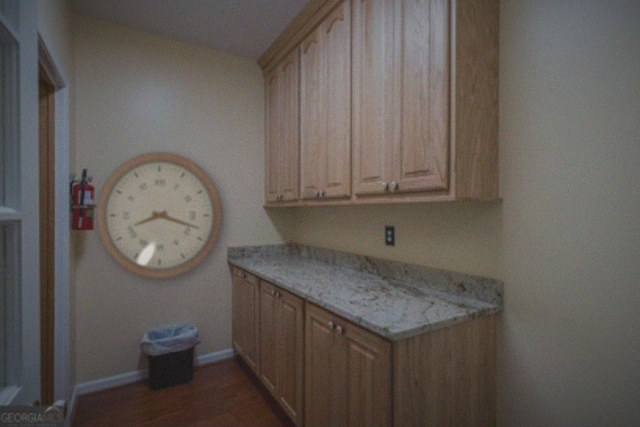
8:18
